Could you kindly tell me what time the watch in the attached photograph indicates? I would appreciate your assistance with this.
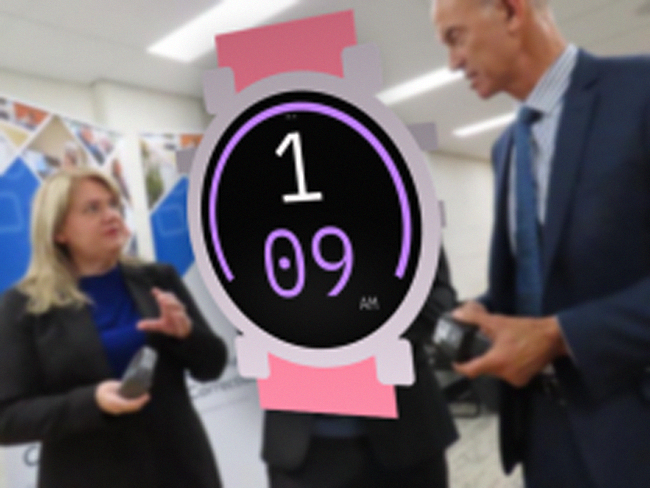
1:09
